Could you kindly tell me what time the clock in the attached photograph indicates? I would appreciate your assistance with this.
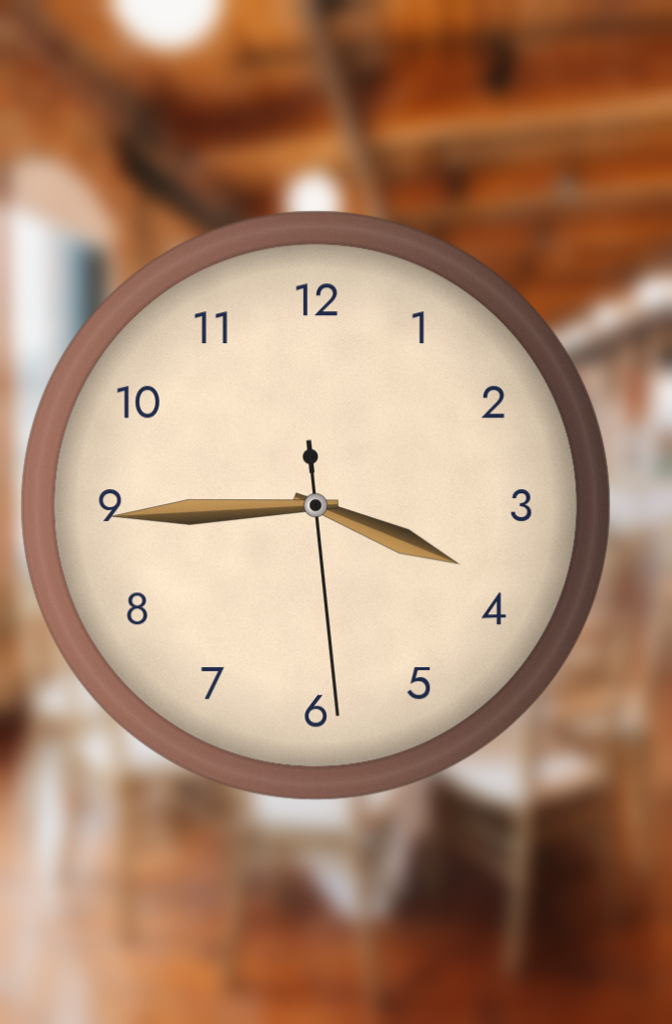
3:44:29
